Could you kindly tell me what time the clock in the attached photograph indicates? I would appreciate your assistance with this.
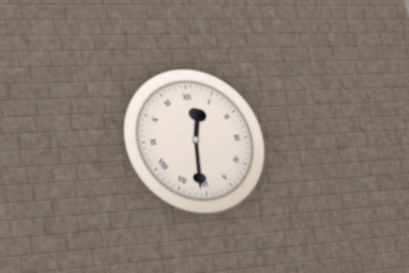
12:31
